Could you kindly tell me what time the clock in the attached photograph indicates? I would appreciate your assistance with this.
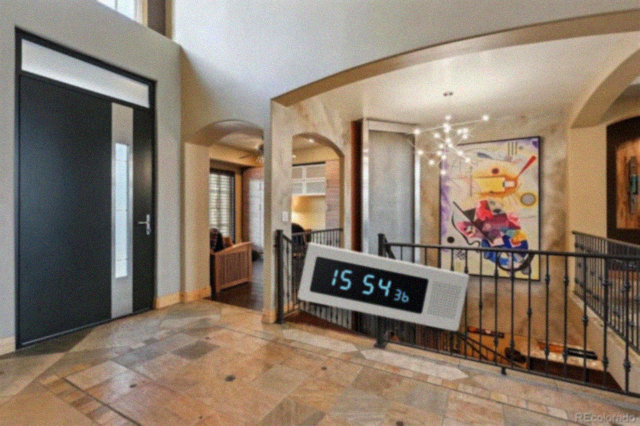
15:54:36
